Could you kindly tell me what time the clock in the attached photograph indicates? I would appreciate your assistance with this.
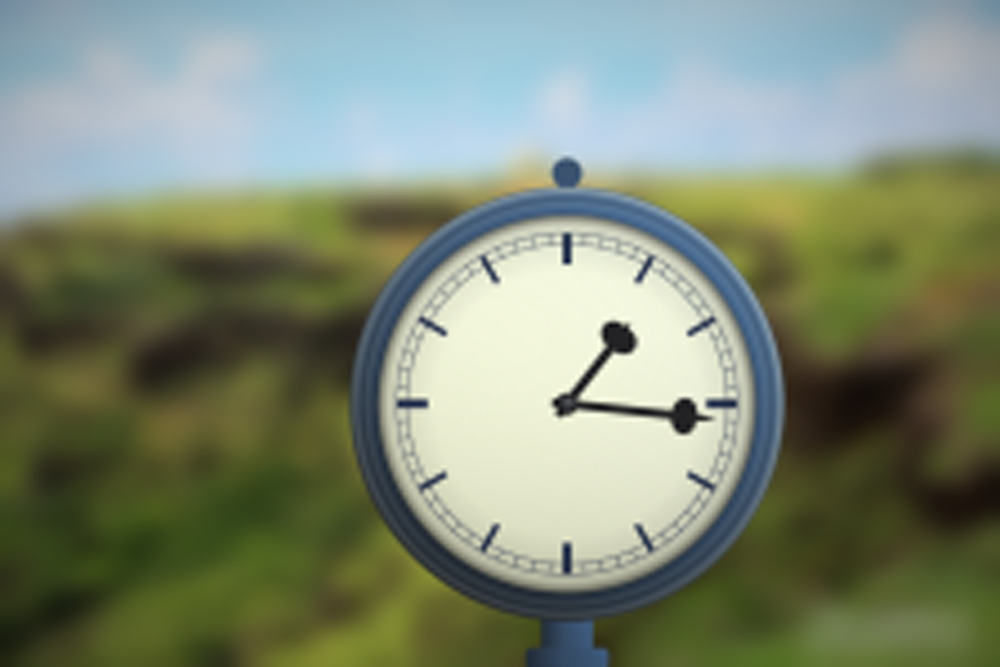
1:16
